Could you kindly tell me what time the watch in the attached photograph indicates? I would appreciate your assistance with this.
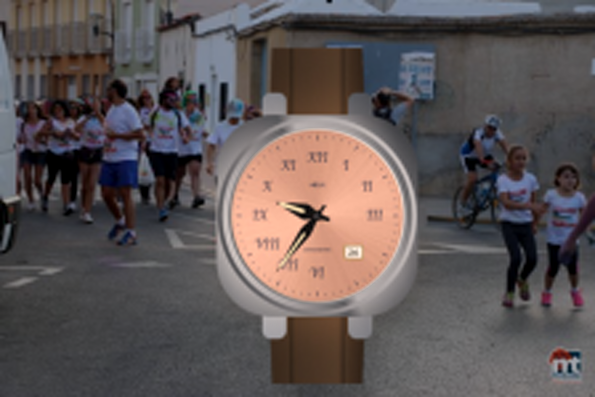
9:36
